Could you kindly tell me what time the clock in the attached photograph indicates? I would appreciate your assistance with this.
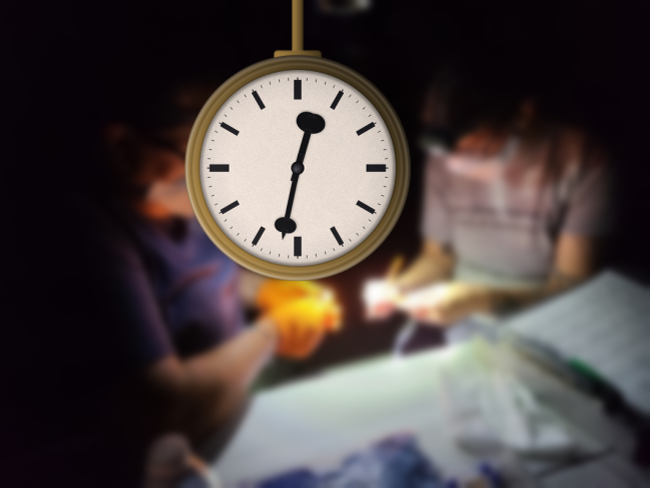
12:32
